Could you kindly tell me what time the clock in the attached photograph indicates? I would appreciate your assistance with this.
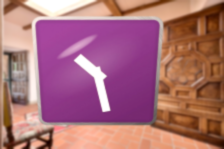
10:28
